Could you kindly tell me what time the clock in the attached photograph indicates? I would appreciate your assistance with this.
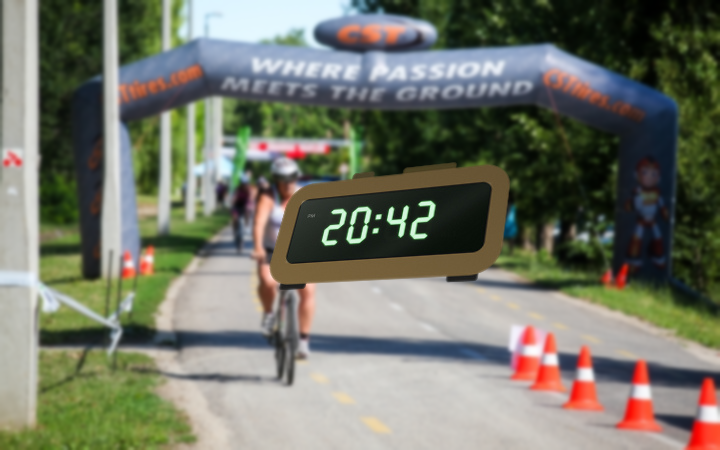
20:42
